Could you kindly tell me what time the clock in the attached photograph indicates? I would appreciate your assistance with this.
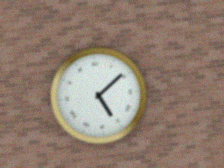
5:09
